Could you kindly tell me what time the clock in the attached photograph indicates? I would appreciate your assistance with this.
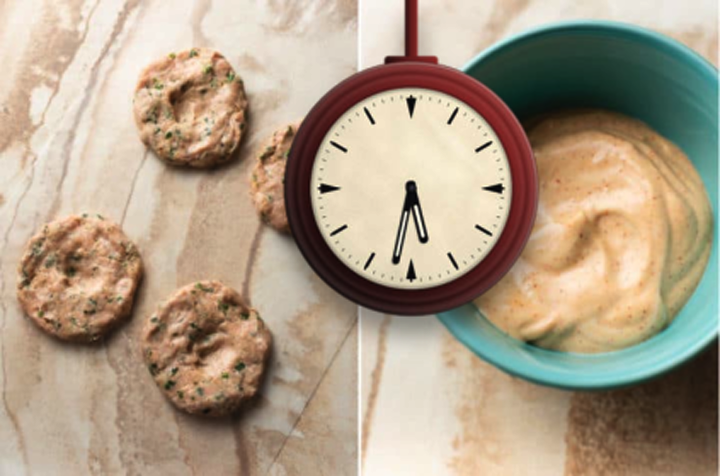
5:32
